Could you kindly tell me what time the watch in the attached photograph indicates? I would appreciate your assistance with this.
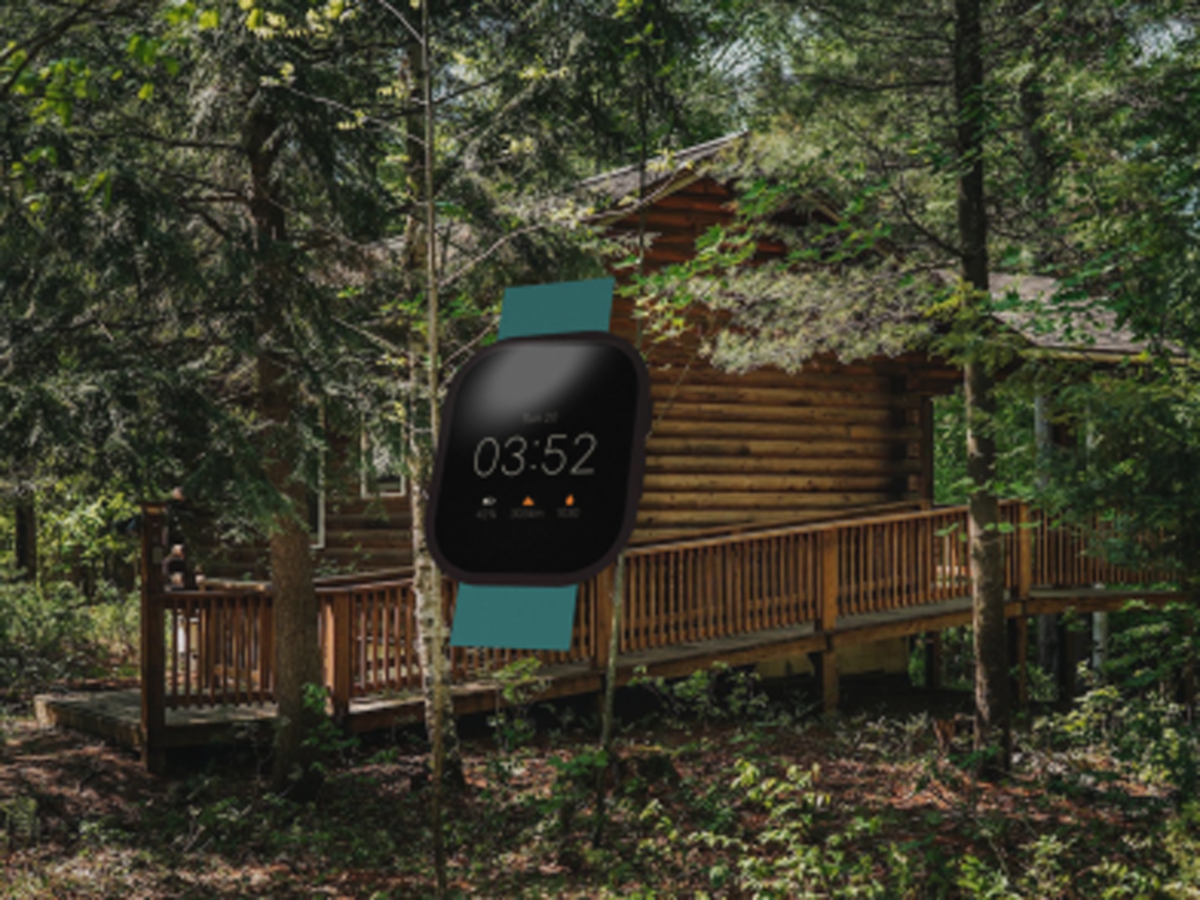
3:52
